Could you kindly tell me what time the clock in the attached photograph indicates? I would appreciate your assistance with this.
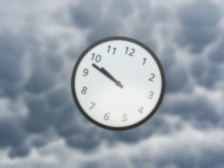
9:48
